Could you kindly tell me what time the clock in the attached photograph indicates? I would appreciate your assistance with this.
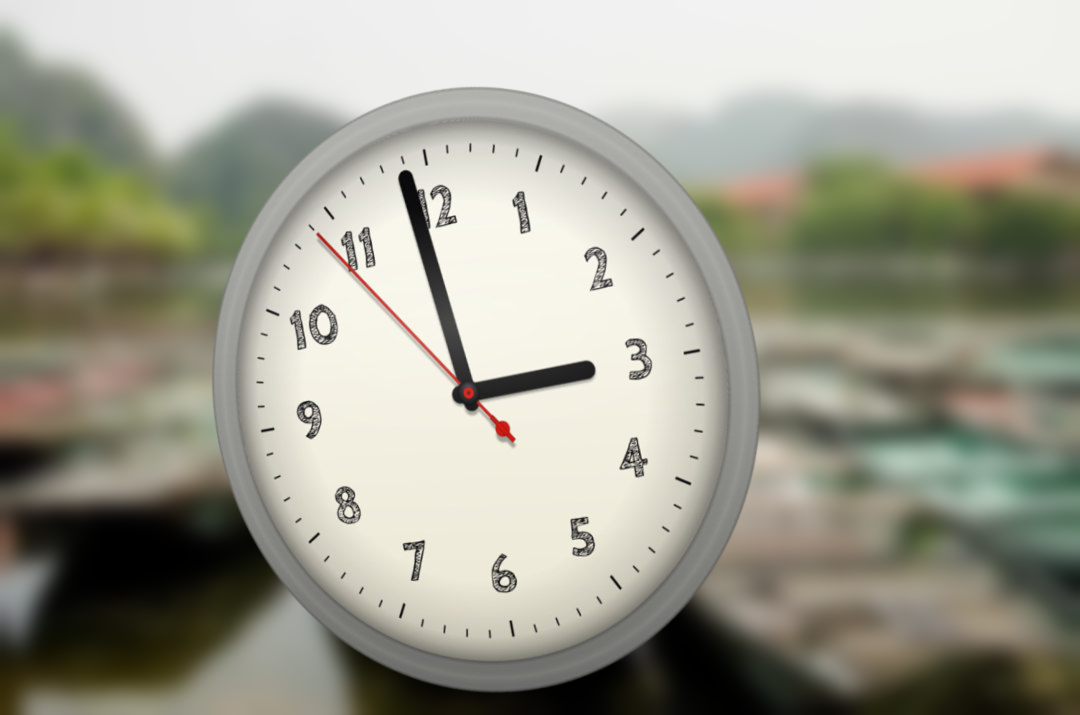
2:58:54
